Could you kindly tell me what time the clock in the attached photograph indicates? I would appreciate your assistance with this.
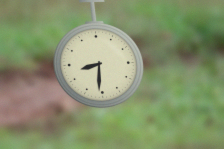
8:31
